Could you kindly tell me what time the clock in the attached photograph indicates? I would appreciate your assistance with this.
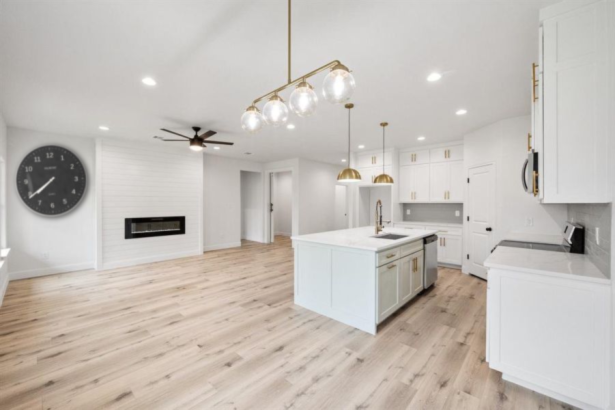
7:39
